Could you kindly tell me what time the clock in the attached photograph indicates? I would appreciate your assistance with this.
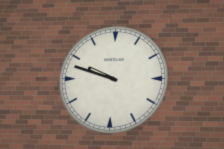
9:48
